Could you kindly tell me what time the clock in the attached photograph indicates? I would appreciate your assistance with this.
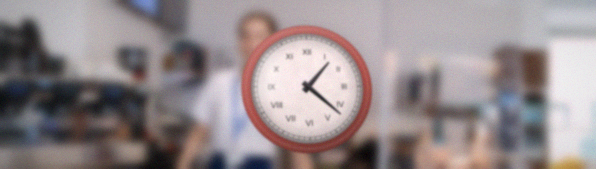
1:22
